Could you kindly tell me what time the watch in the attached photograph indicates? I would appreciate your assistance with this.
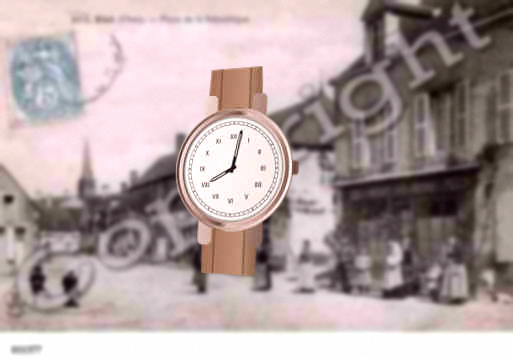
8:02
